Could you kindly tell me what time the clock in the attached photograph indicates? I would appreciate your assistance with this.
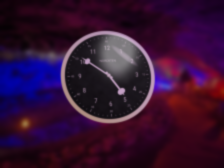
4:51
